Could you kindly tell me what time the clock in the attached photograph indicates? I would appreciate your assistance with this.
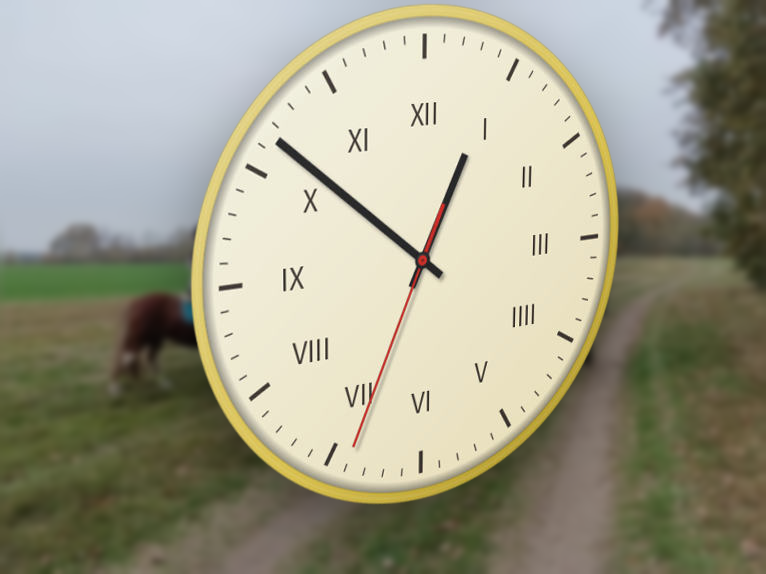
12:51:34
